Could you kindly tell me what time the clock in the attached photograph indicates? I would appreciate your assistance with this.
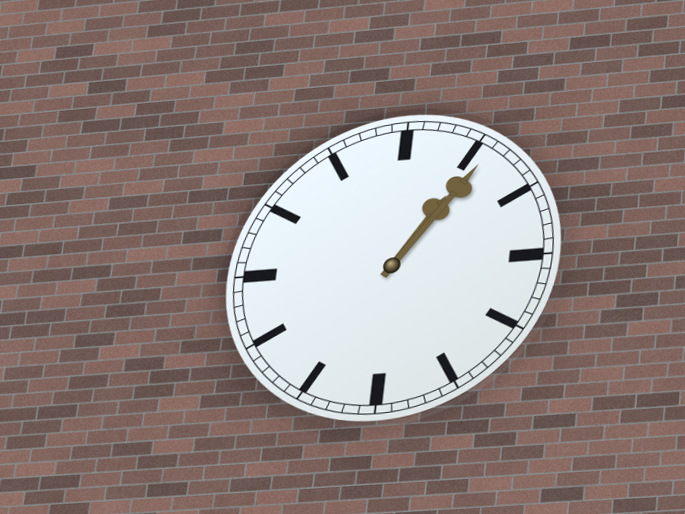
1:06
